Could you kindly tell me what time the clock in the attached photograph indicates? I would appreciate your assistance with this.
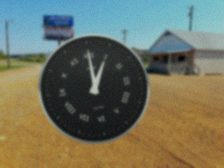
1:00
